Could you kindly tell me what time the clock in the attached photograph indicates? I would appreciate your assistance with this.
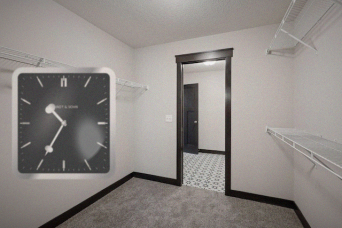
10:35
